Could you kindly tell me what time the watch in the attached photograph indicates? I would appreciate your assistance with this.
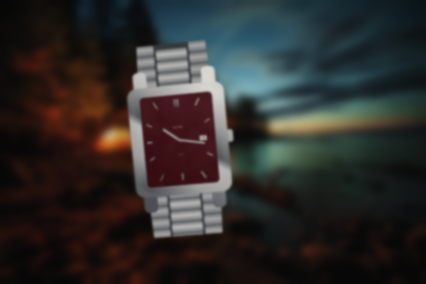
10:17
